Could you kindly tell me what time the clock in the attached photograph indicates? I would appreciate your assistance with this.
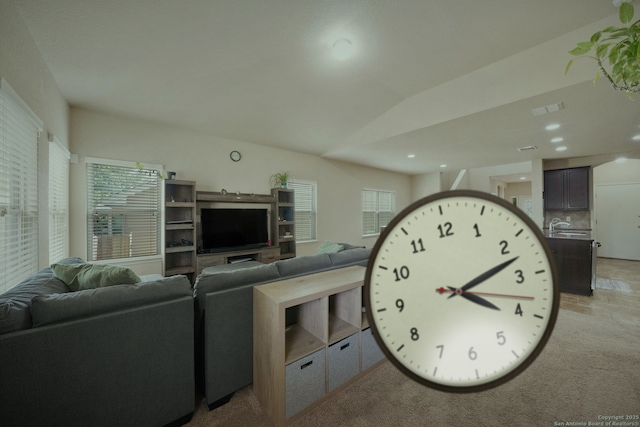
4:12:18
